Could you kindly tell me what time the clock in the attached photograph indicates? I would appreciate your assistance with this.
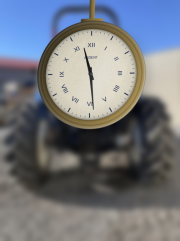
11:29
